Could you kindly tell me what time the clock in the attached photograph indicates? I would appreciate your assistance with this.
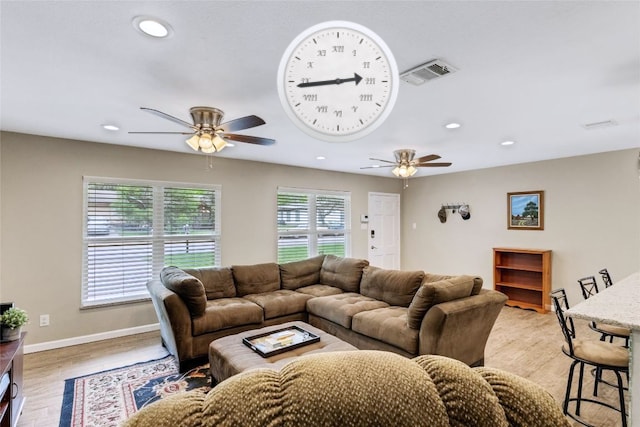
2:44
